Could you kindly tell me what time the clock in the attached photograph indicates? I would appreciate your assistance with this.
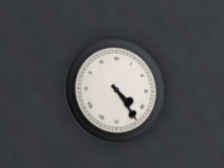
4:24
